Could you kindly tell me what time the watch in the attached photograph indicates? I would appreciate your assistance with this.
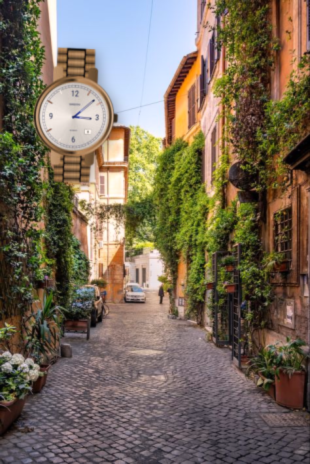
3:08
